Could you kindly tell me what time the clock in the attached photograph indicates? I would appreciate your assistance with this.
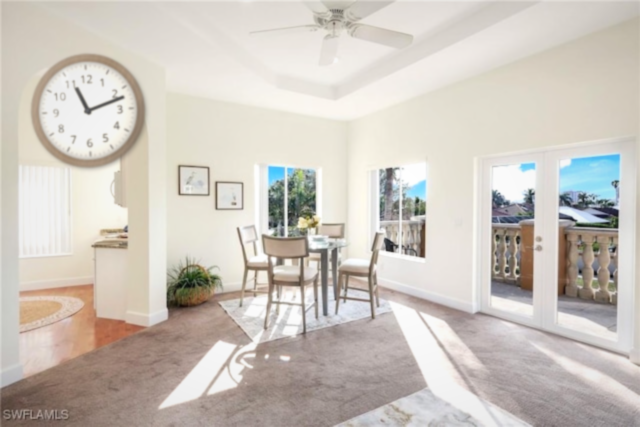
11:12
